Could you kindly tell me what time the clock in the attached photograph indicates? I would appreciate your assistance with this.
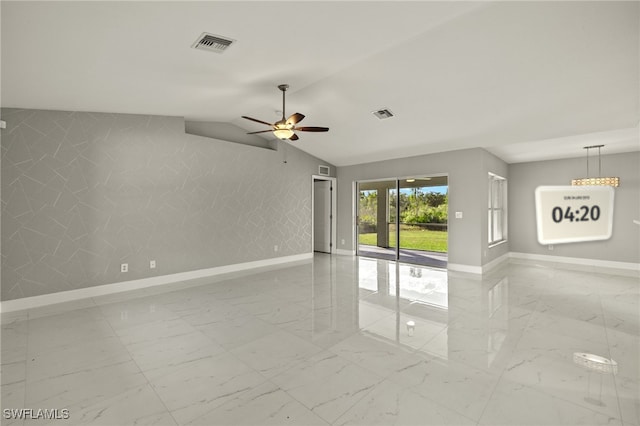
4:20
